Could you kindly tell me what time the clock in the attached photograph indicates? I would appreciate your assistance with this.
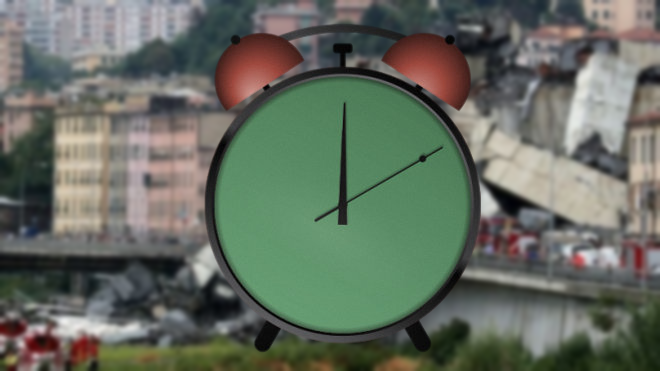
12:00:10
